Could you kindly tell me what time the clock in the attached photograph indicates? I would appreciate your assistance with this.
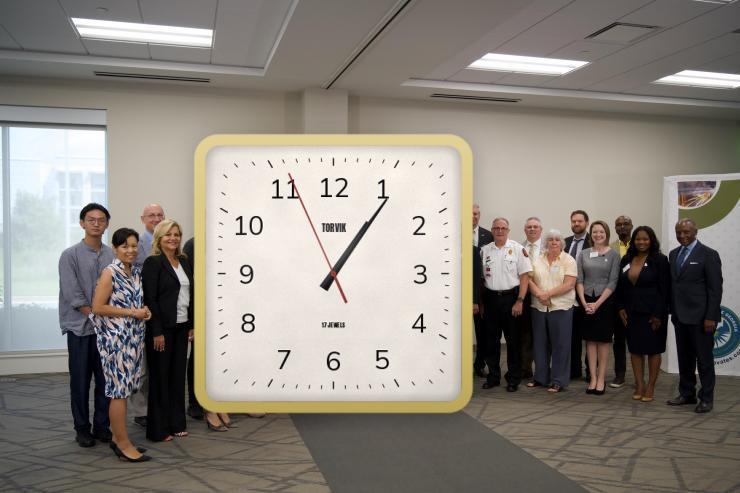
1:05:56
